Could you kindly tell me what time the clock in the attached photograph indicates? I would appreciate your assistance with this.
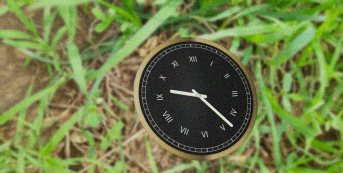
9:23
